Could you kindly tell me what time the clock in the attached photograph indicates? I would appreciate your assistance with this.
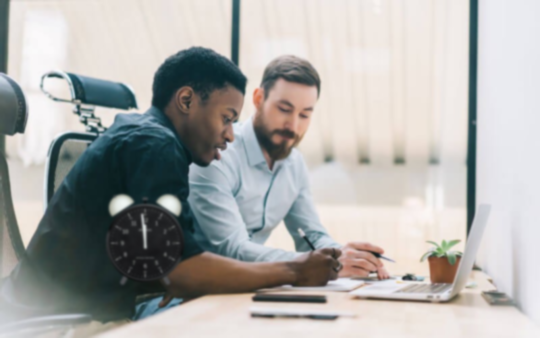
11:59
